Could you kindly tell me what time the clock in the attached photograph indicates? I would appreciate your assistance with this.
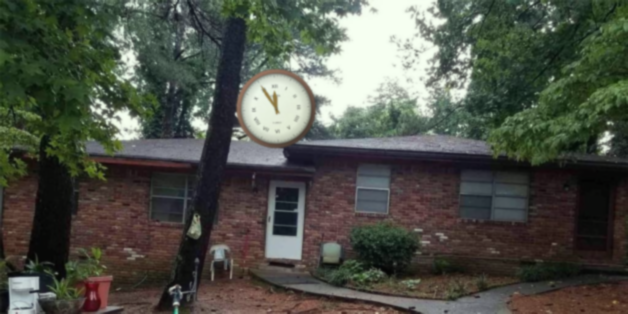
11:55
